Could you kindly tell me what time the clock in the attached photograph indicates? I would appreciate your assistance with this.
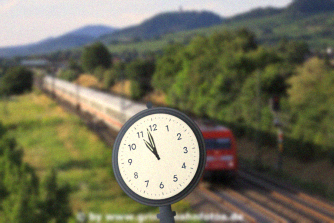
10:58
